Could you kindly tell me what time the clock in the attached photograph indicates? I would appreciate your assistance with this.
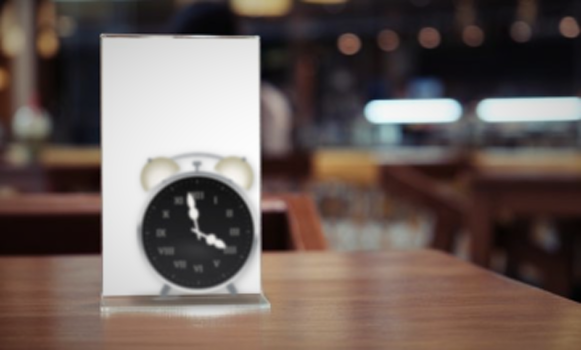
3:58
